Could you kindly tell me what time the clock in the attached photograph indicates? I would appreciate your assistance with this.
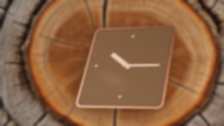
10:15
